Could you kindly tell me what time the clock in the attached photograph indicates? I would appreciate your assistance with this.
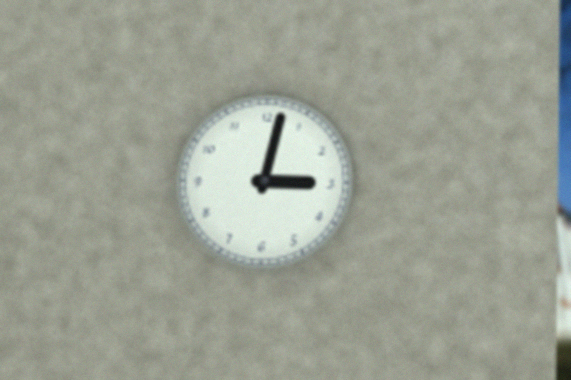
3:02
